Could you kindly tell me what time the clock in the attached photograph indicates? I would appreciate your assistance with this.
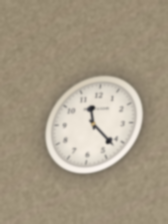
11:22
